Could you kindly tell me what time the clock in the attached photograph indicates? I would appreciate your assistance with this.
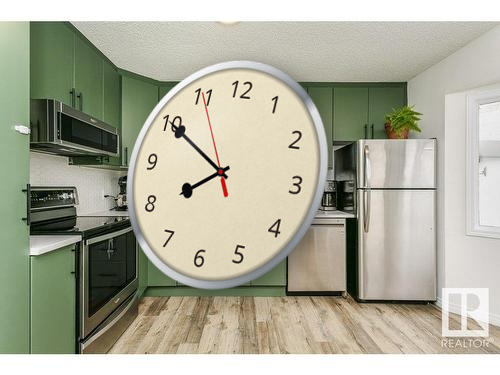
7:49:55
